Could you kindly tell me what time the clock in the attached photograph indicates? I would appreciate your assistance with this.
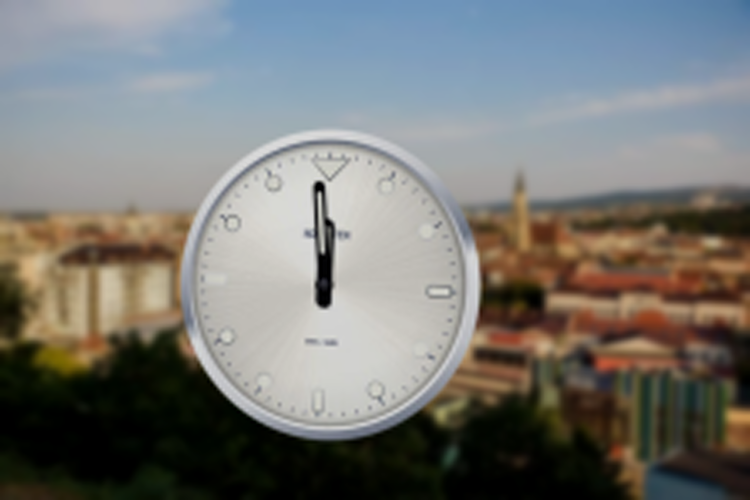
11:59
